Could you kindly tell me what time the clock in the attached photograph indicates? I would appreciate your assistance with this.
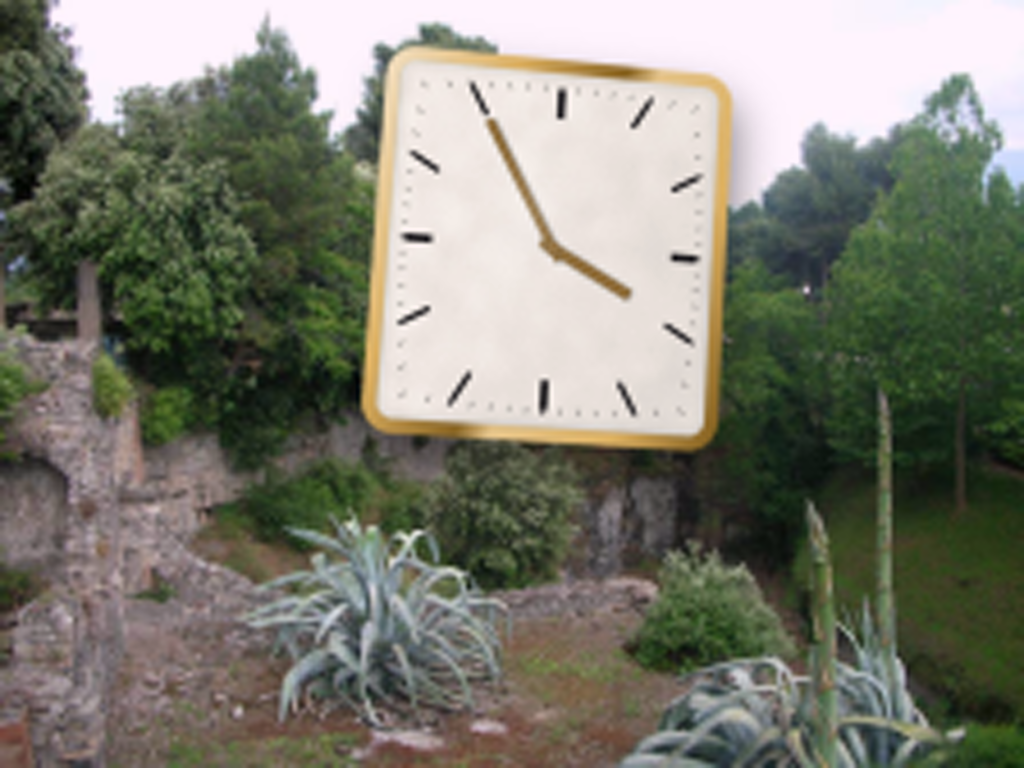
3:55
